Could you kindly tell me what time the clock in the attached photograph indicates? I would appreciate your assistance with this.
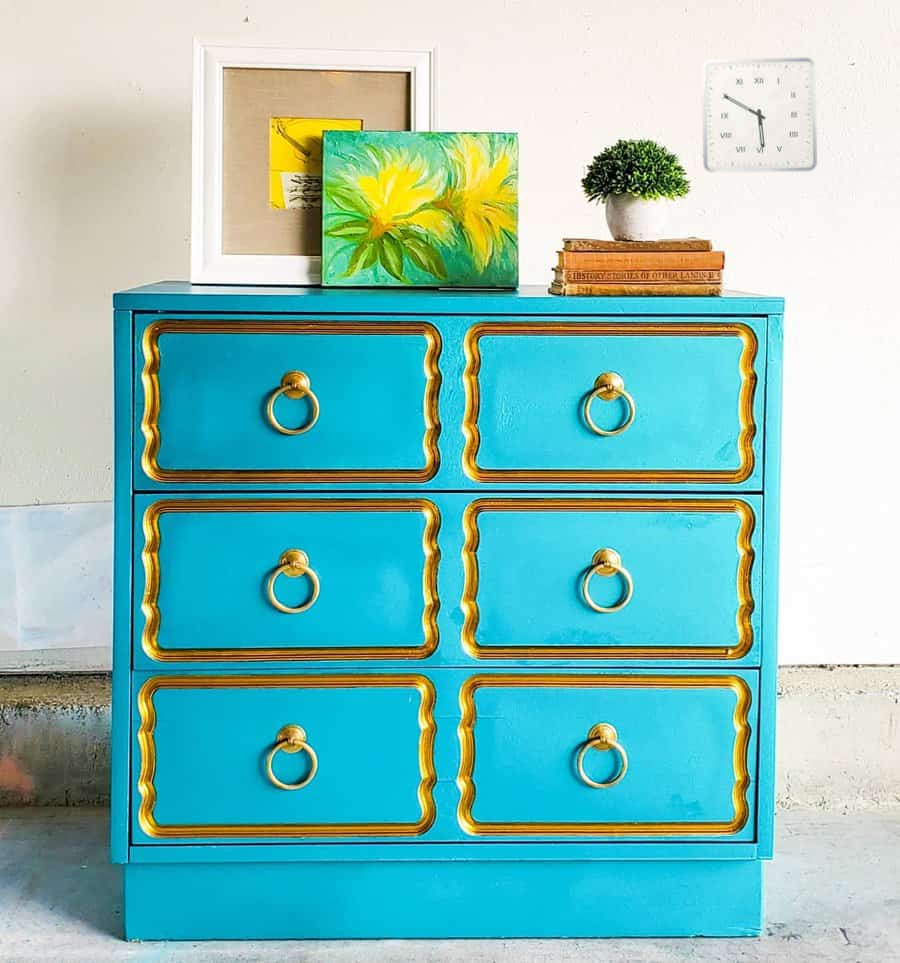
5:50
